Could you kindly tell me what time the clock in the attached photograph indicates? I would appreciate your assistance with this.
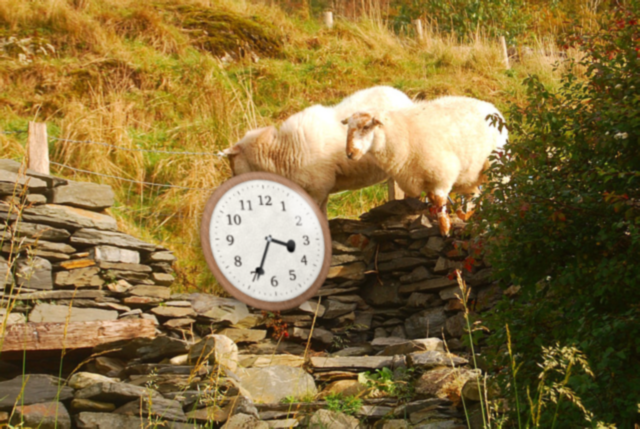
3:34
